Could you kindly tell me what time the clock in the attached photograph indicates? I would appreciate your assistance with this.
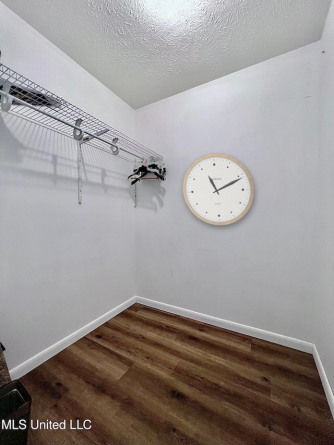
11:11
